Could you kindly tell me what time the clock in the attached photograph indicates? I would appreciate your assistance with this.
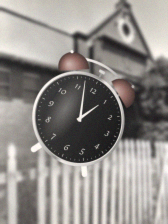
12:57
